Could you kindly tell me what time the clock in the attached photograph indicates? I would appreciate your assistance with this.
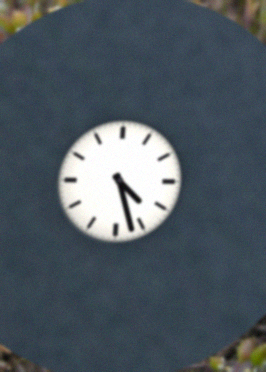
4:27
